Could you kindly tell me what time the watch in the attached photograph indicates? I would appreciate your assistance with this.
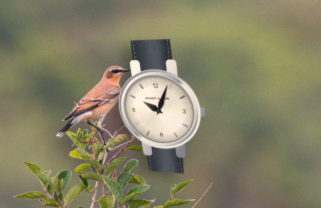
10:04
